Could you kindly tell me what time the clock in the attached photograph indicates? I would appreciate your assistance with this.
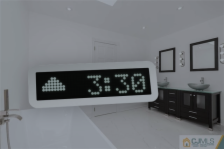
3:30
